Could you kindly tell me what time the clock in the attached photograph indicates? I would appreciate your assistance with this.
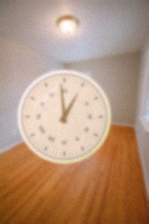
12:59
